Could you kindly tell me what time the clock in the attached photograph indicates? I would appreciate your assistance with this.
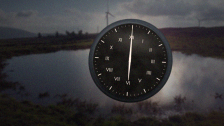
6:00
